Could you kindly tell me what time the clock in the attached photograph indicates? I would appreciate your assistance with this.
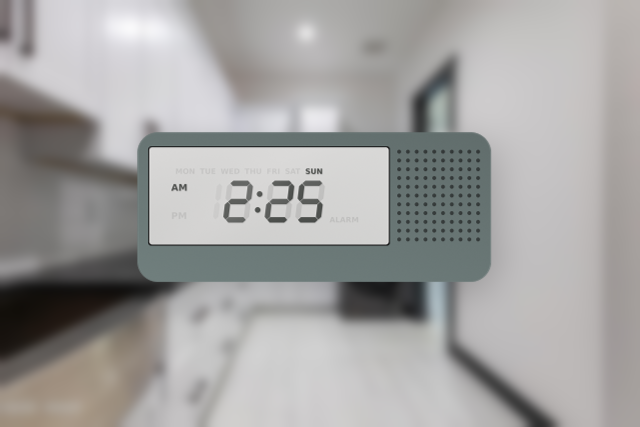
2:25
